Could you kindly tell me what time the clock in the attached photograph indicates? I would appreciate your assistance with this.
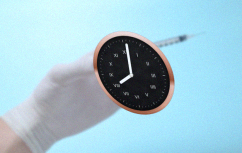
8:01
